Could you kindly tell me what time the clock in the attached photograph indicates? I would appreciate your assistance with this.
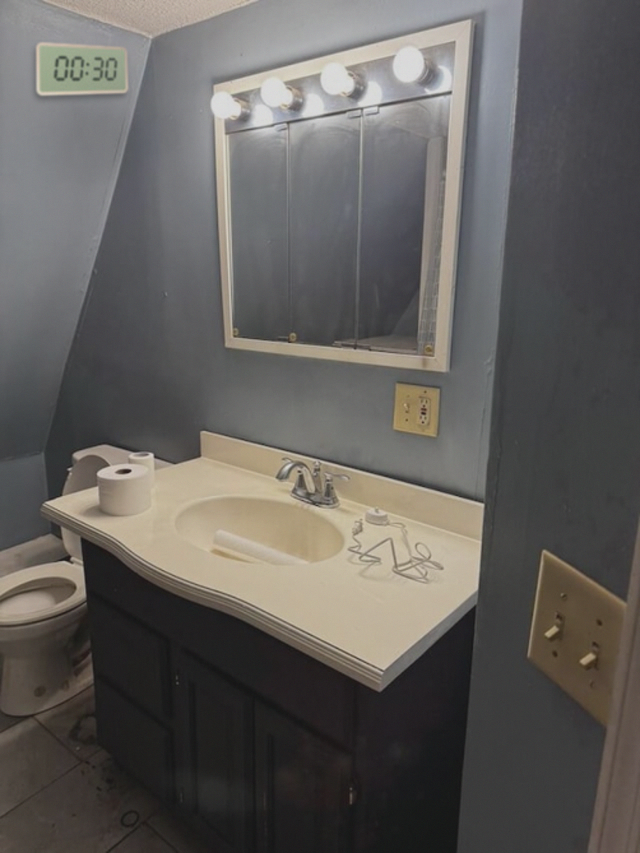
0:30
